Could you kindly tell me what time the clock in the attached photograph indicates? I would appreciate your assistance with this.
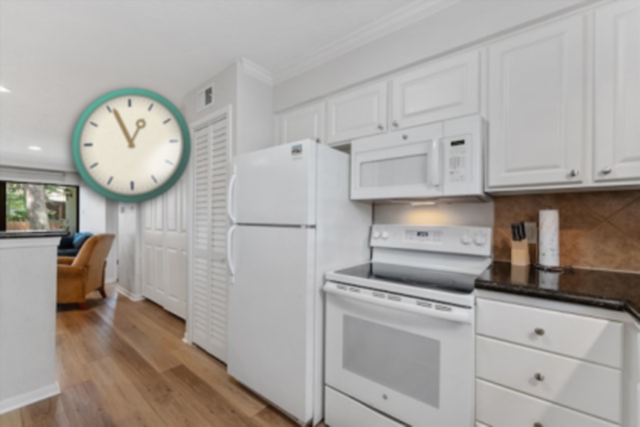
12:56
